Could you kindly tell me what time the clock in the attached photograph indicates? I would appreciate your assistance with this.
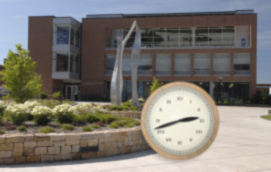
2:42
